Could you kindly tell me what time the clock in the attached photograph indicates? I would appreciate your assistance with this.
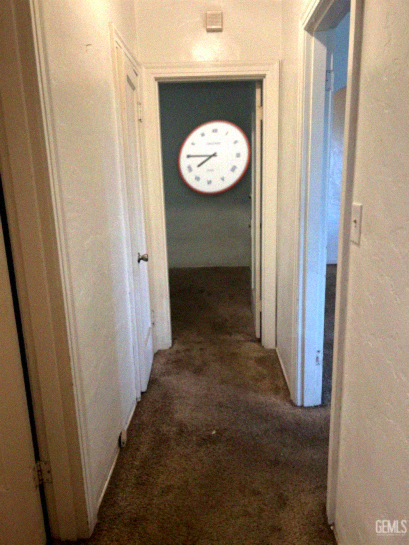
7:45
